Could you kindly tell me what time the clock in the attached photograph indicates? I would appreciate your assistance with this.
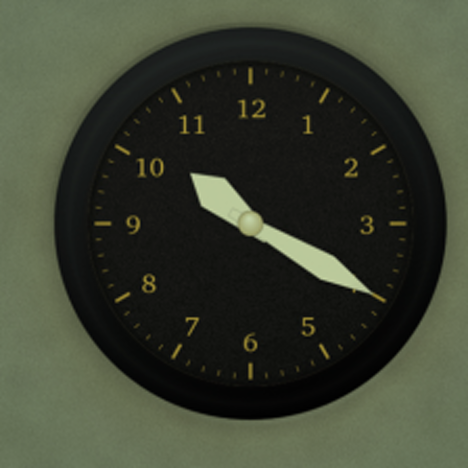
10:20
